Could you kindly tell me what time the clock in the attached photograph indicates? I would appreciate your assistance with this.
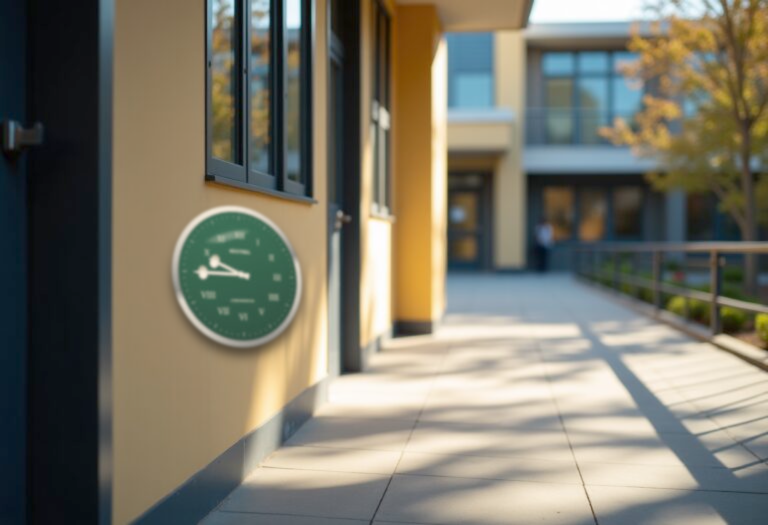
9:45
